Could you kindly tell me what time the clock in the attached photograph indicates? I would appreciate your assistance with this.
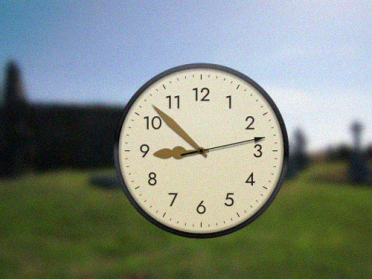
8:52:13
